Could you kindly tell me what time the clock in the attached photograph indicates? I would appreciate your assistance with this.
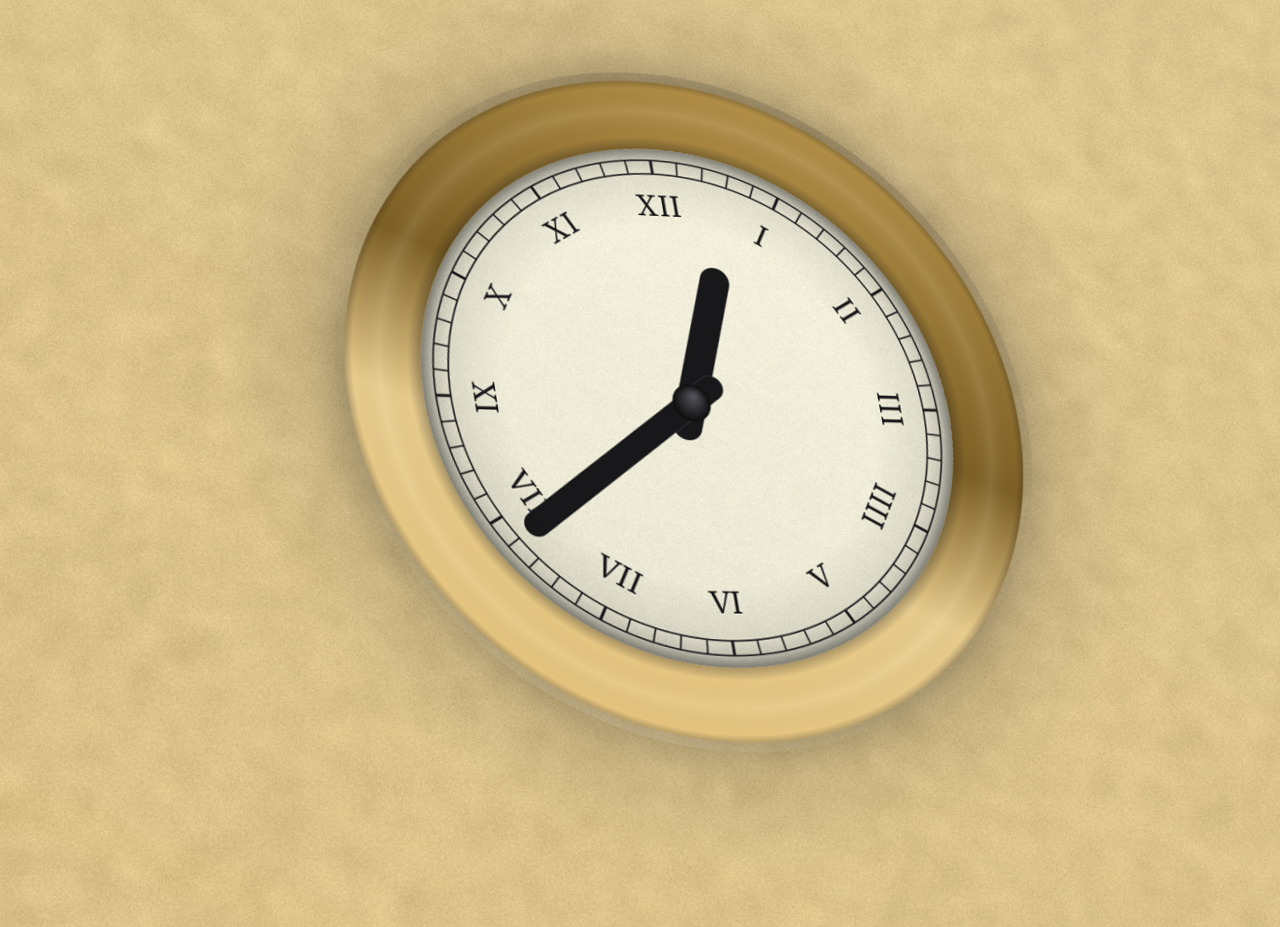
12:39
